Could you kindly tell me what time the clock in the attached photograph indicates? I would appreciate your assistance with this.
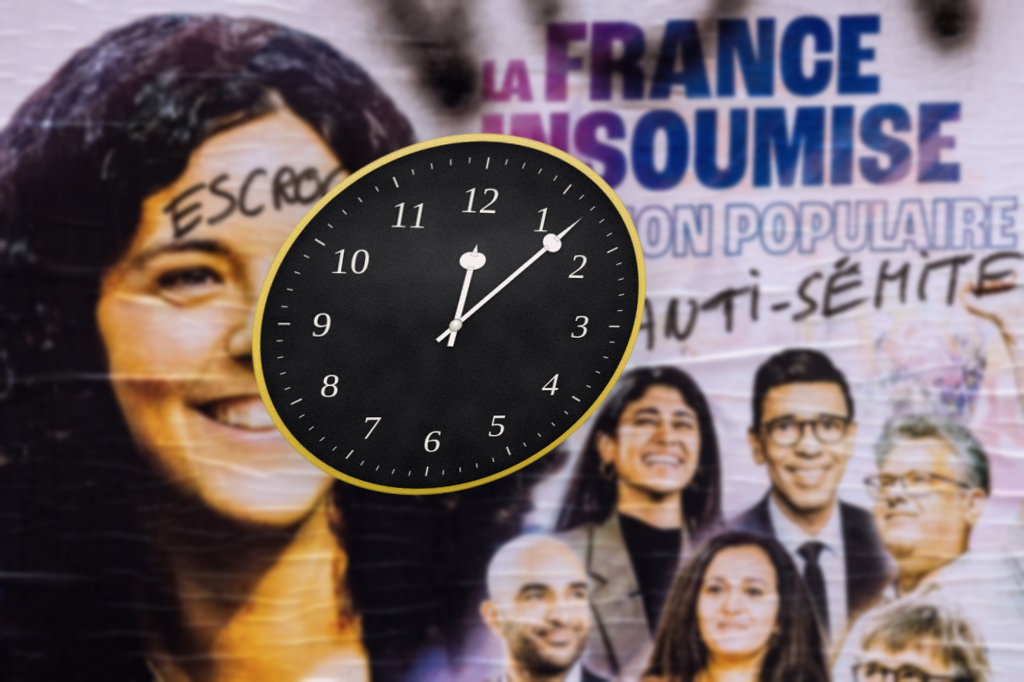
12:07
